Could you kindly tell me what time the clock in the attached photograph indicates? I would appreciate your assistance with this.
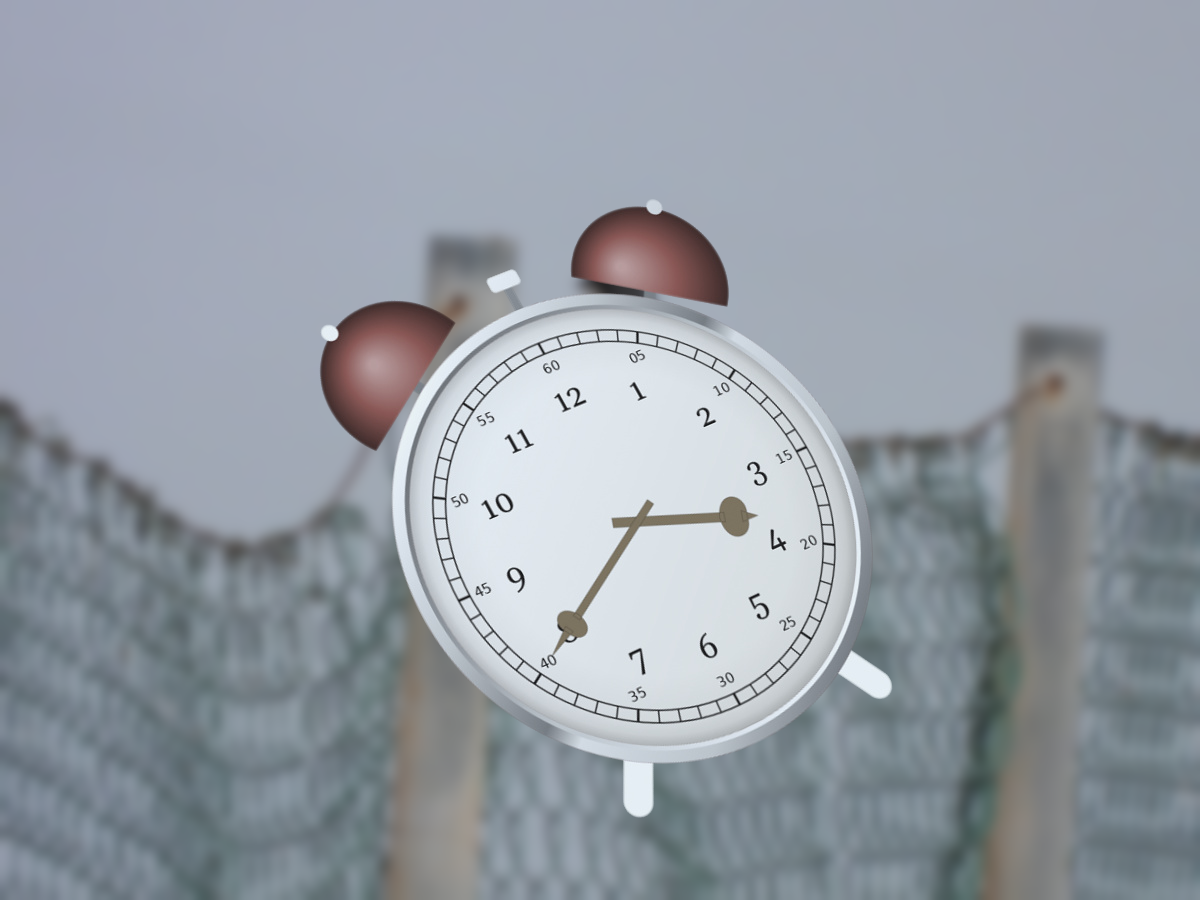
3:40
